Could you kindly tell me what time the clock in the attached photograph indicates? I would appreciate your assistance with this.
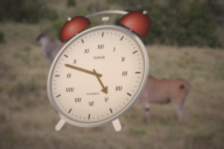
4:48
